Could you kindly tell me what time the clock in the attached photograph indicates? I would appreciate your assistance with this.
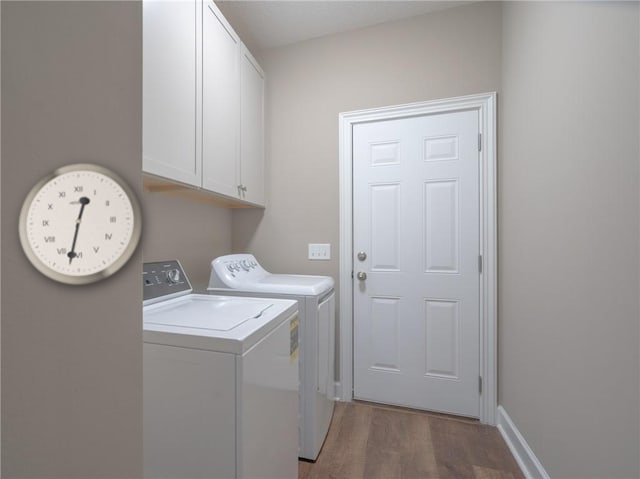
12:32
